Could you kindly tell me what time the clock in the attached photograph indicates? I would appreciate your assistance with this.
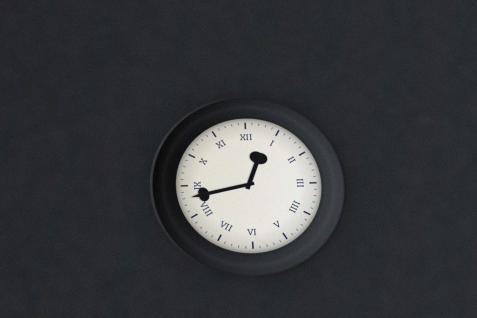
12:43
